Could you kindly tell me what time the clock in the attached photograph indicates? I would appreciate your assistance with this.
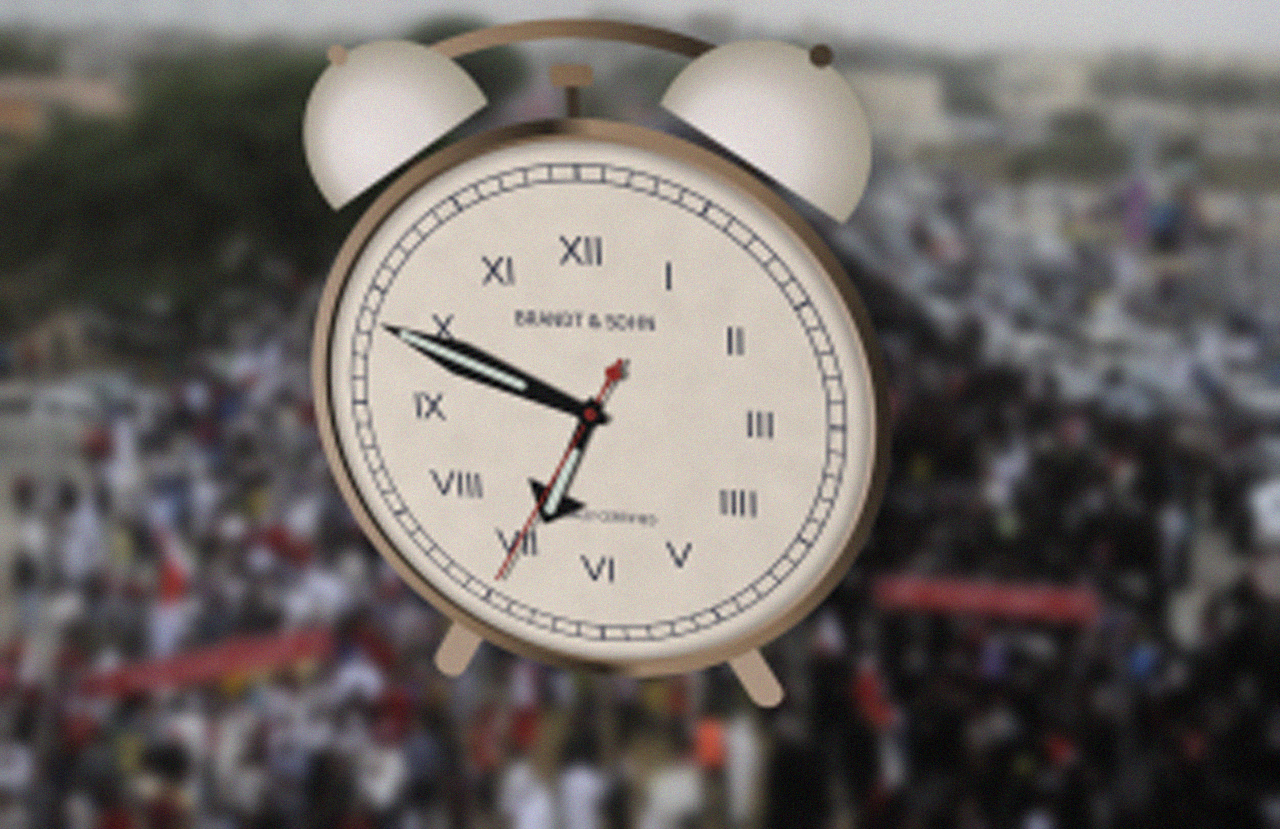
6:48:35
